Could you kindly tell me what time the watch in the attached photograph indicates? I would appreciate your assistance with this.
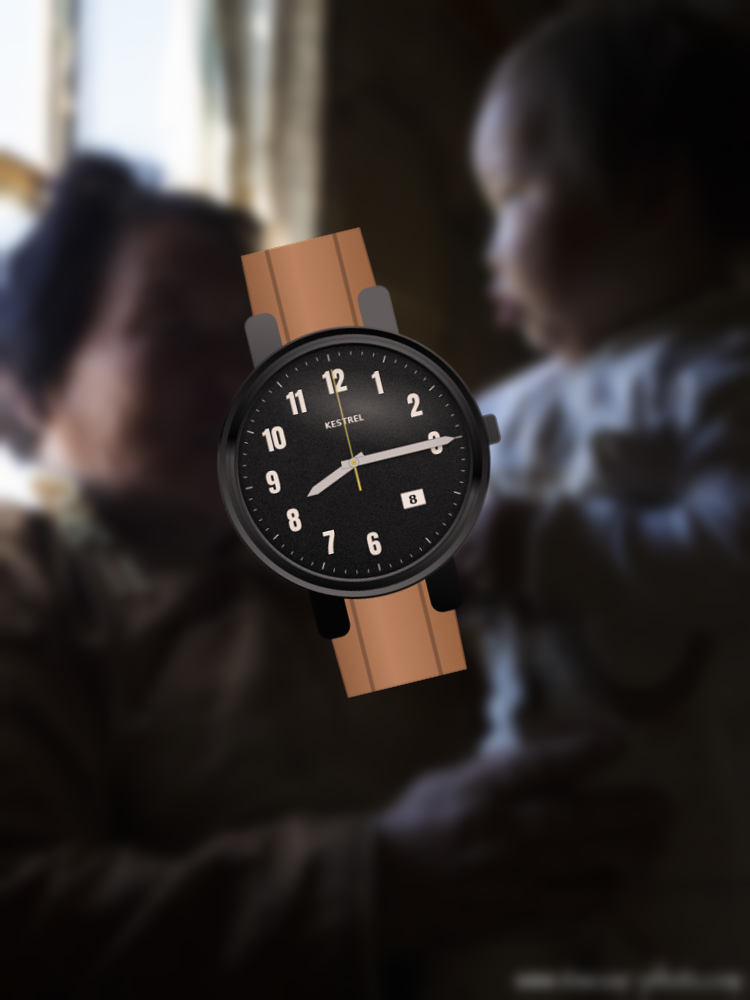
8:15:00
